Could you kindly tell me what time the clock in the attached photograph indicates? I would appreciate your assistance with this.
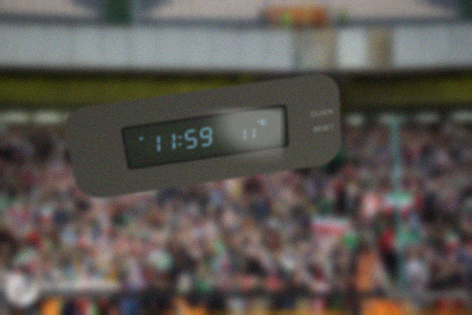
11:59
